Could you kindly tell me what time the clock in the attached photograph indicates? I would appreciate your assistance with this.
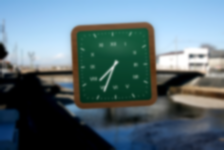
7:34
